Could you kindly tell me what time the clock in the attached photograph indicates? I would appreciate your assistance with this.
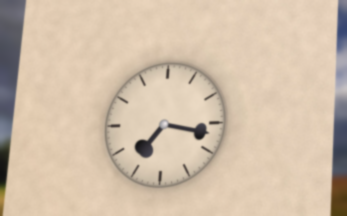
7:17
